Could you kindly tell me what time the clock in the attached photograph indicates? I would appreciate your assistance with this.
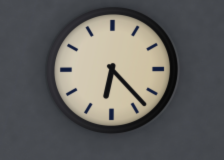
6:23
